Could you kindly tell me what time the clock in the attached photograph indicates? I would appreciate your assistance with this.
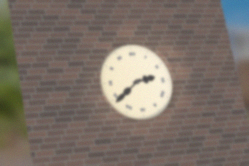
2:39
